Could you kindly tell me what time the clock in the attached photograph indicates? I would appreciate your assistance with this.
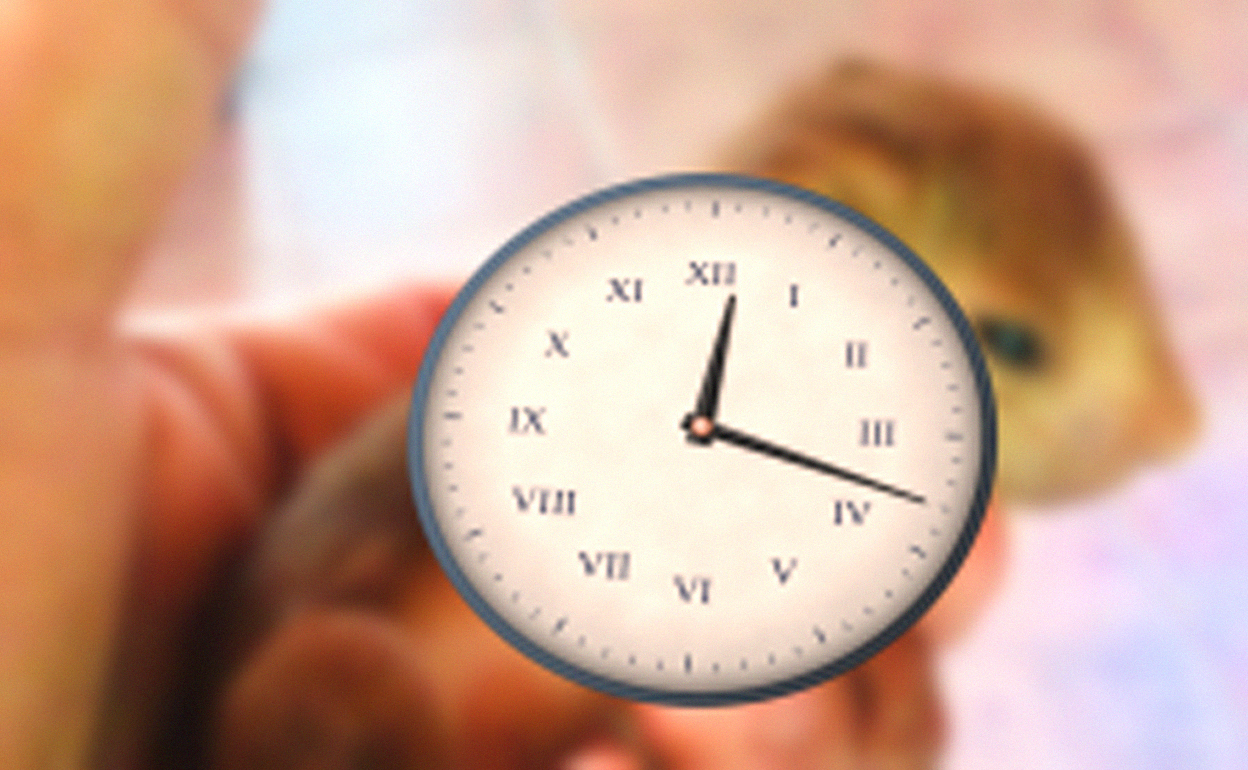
12:18
